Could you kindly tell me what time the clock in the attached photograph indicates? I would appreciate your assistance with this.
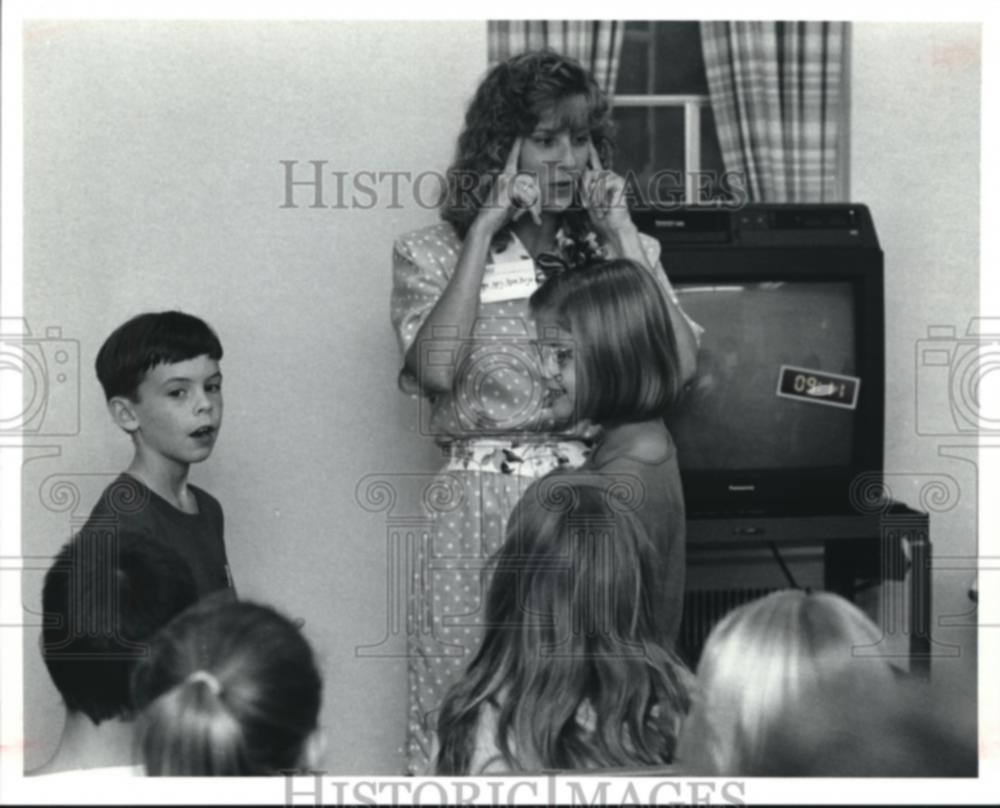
9:11
